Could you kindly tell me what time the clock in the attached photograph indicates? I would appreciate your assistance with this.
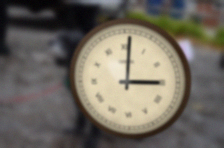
3:01
